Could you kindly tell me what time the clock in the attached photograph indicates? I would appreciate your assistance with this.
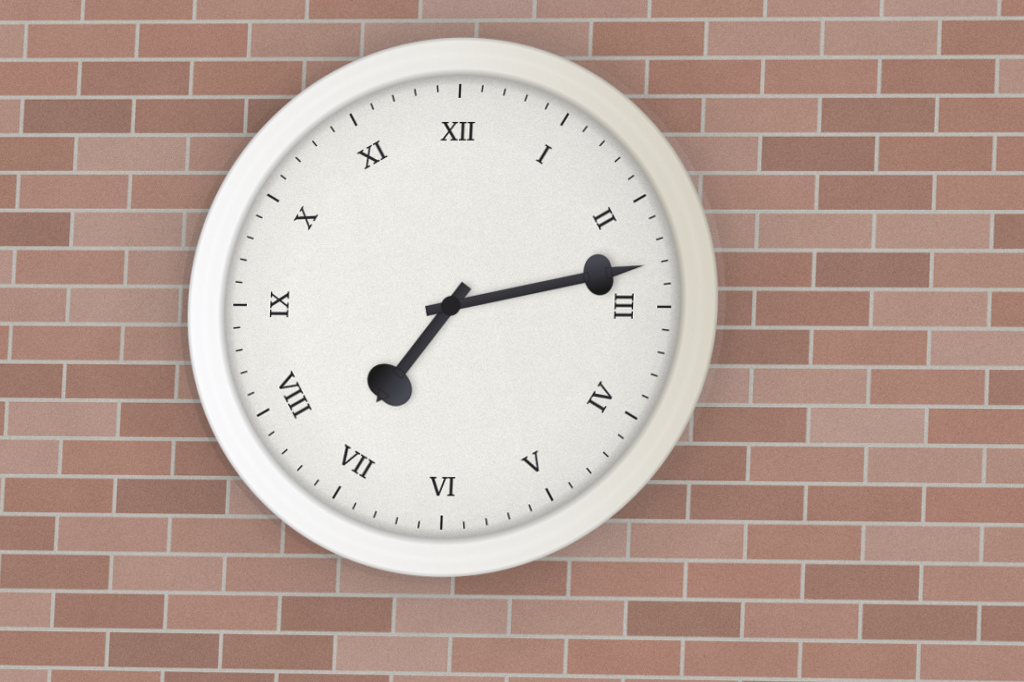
7:13
